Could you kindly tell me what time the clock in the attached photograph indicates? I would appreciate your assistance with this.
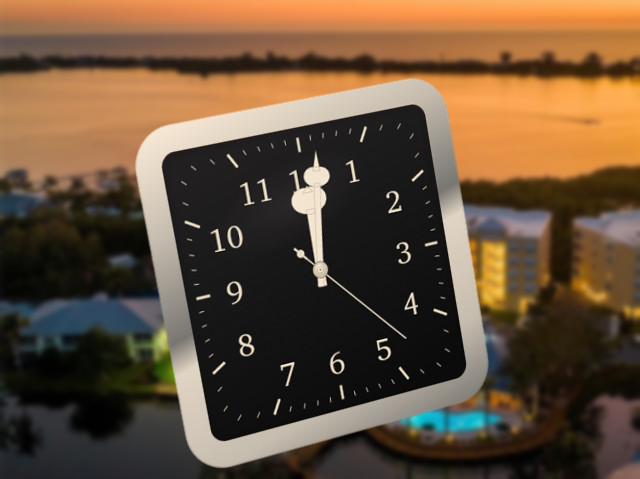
12:01:23
